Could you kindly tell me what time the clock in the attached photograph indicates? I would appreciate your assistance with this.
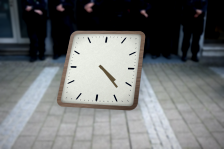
4:23
